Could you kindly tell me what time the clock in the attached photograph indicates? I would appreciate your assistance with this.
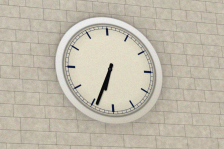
6:34
